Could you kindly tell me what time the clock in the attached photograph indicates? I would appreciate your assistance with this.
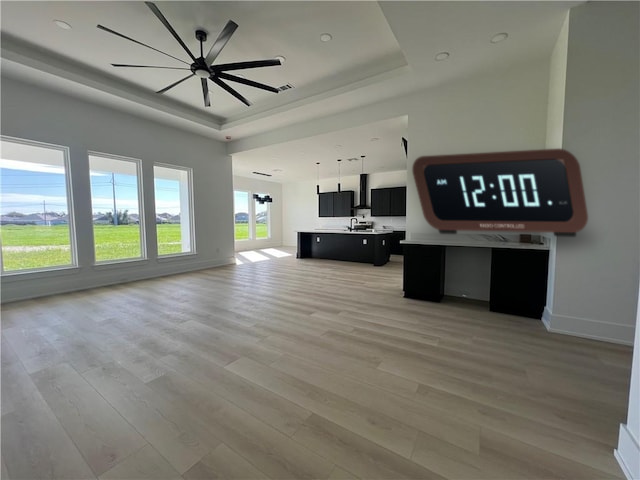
12:00
